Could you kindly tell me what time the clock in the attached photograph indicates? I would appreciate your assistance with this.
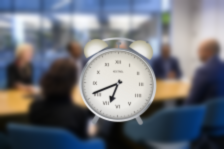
6:41
